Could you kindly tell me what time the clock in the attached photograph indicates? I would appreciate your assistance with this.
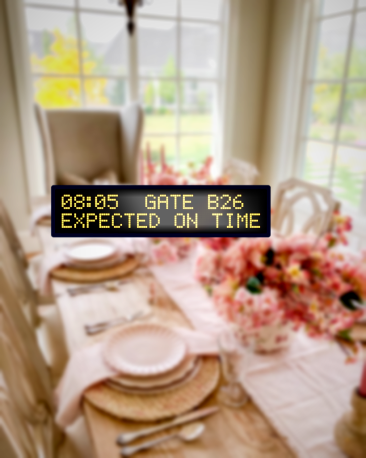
8:05
